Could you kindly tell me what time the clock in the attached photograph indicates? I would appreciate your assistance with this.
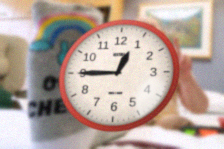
12:45
